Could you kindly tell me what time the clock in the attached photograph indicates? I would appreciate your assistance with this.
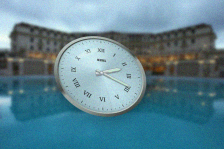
2:19
